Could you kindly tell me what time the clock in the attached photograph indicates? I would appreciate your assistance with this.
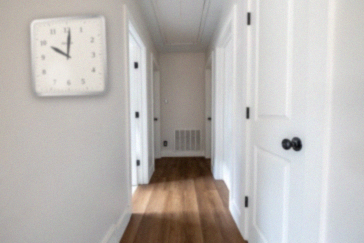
10:01
